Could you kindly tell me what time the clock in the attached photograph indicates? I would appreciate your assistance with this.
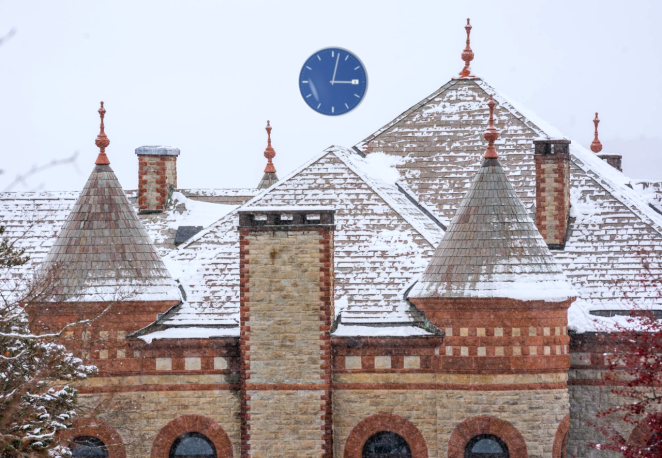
3:02
